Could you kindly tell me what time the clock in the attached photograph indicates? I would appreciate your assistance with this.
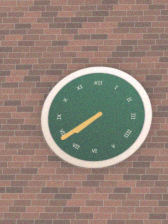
7:39
